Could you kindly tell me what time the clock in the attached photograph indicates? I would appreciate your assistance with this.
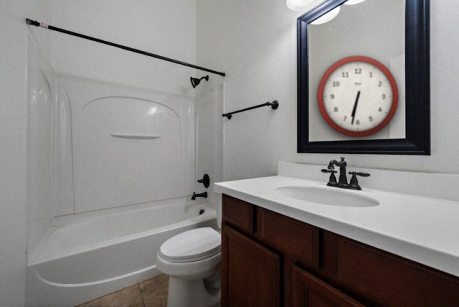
6:32
